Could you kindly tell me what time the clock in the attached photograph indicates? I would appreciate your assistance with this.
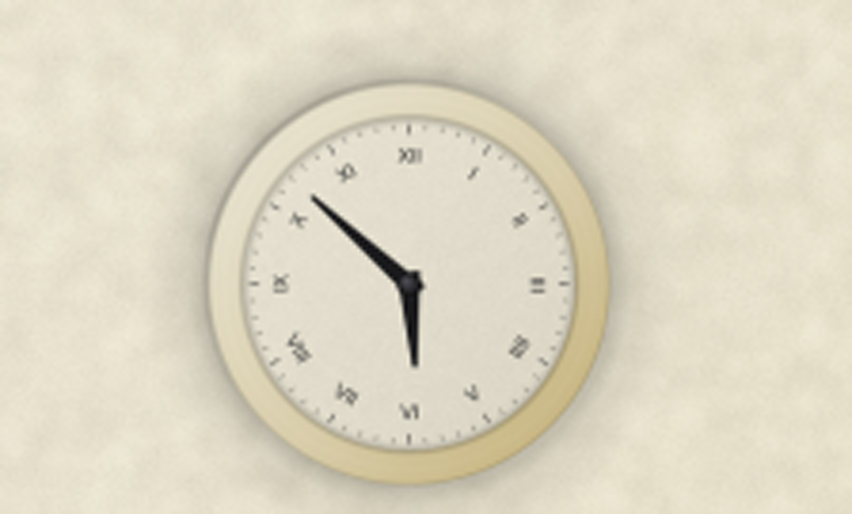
5:52
